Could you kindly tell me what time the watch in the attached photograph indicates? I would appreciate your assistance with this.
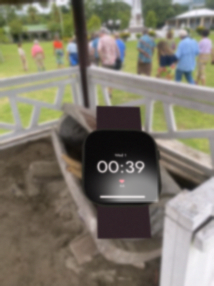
0:39
